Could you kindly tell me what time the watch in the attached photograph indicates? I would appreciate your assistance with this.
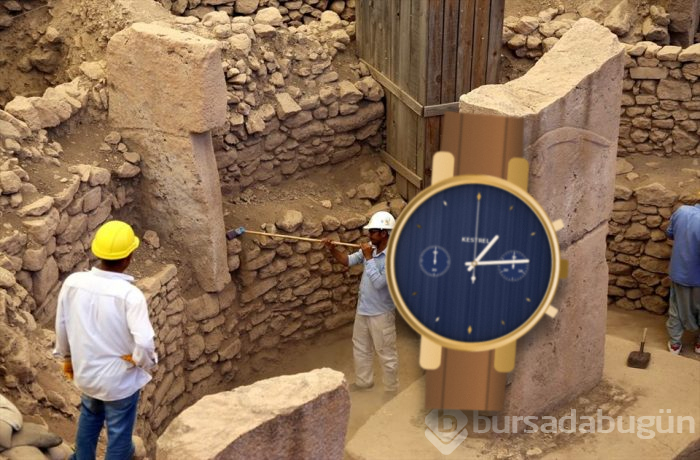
1:14
